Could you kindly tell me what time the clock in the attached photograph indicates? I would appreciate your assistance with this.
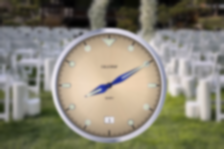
8:10
